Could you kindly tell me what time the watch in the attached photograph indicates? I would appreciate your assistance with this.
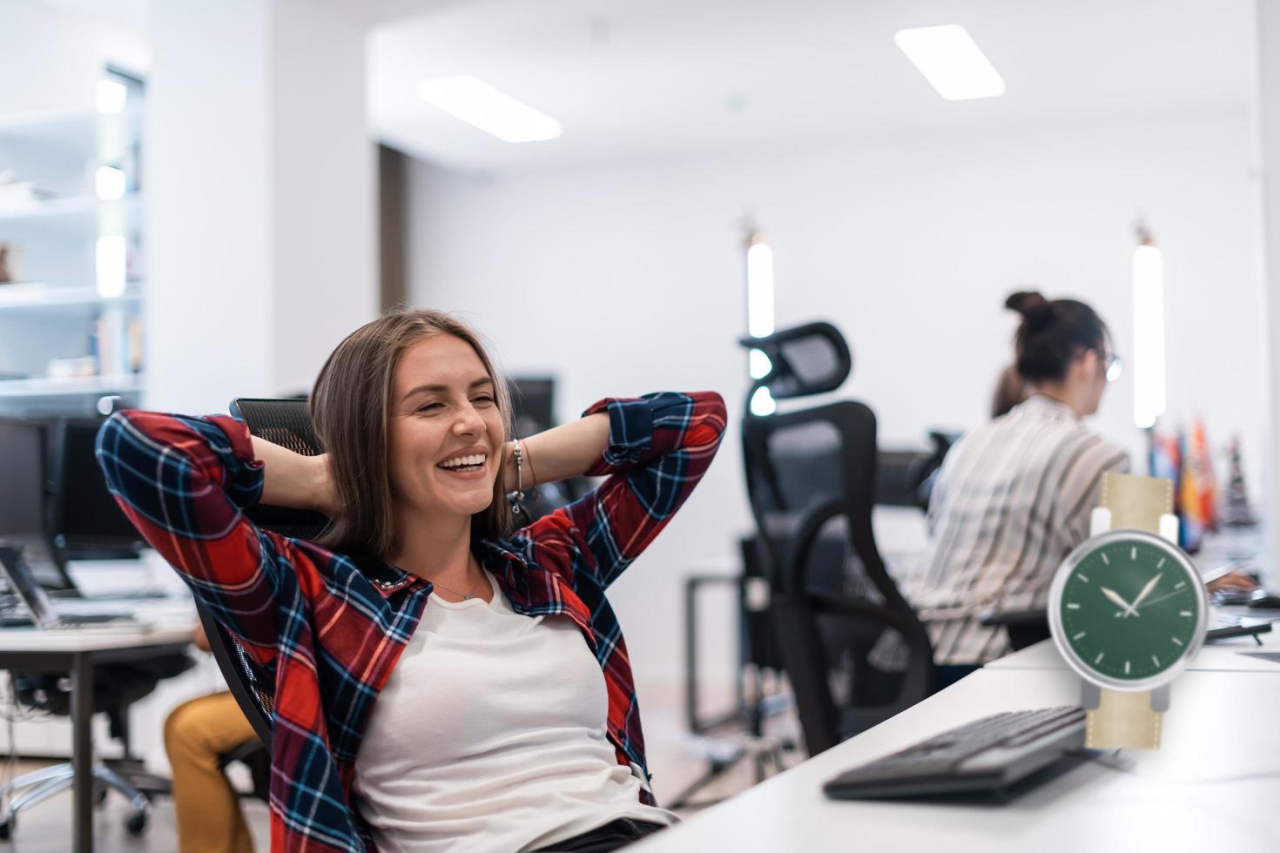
10:06:11
